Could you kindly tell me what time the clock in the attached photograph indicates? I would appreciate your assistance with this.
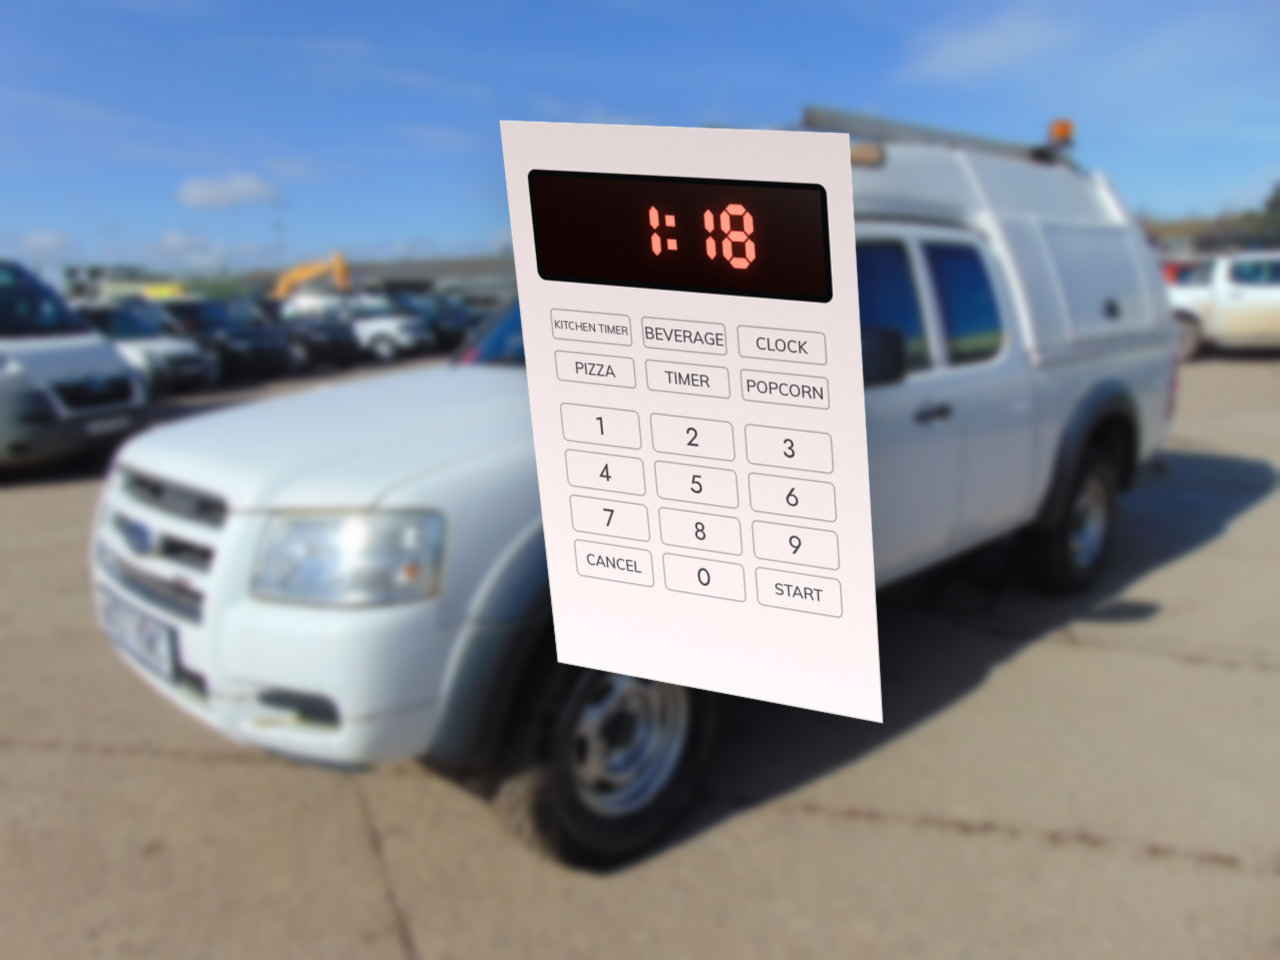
1:18
